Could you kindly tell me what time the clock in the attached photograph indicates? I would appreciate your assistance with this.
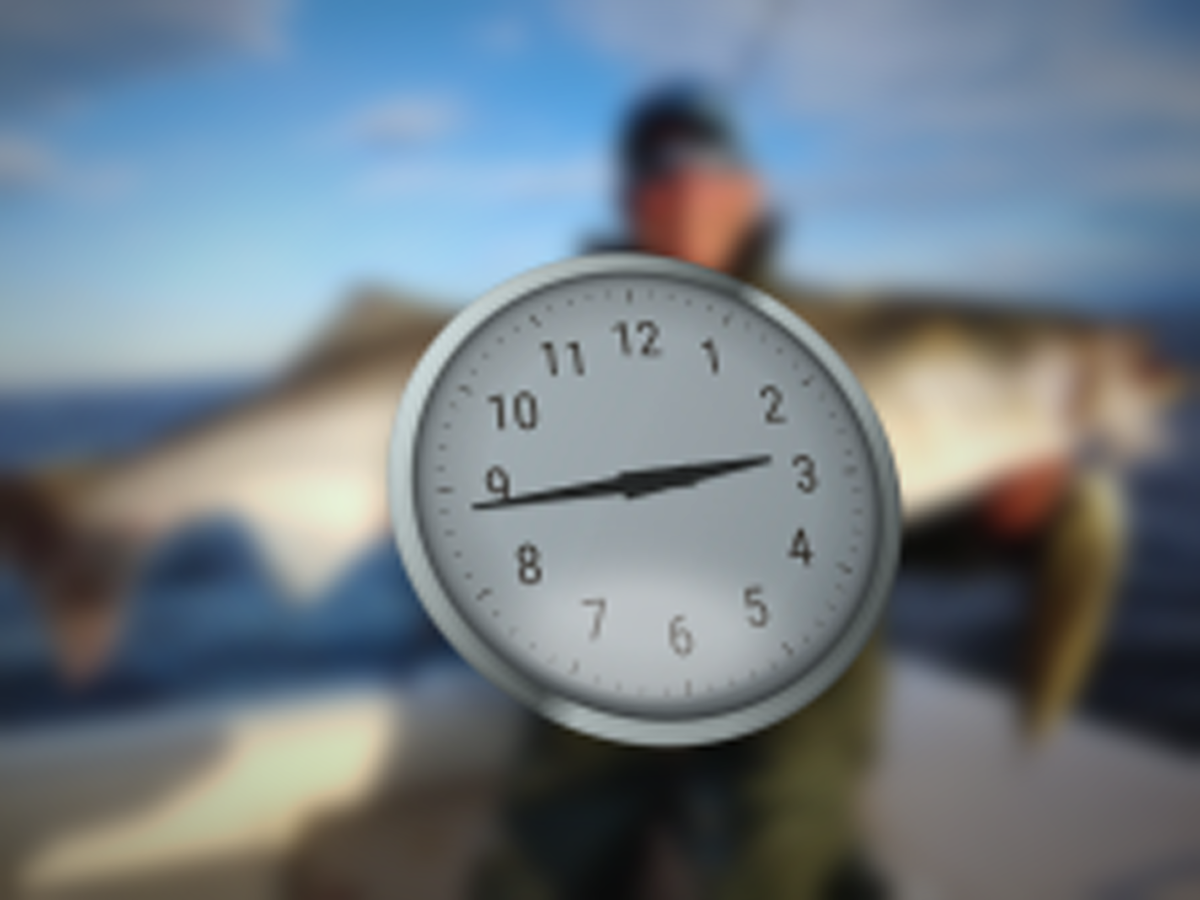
2:44
